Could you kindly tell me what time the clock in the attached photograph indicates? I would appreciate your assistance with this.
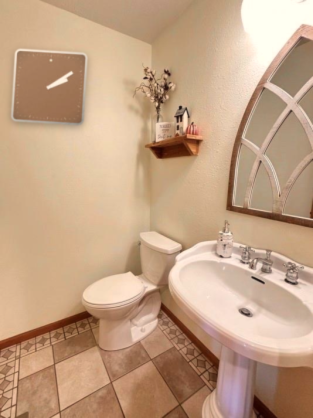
2:09
